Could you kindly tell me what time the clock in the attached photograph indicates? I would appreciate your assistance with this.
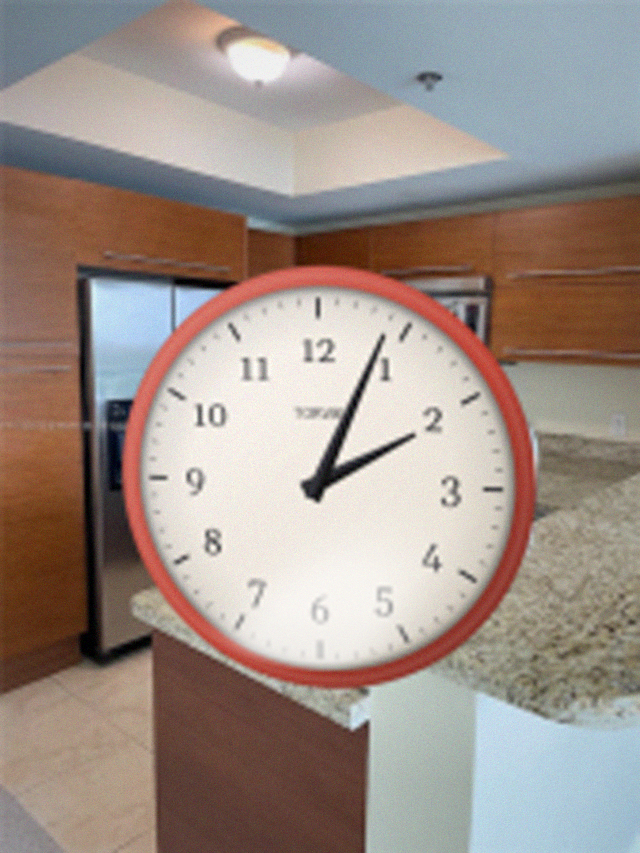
2:04
